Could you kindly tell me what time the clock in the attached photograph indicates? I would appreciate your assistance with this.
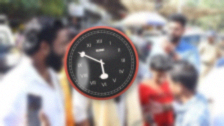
5:50
